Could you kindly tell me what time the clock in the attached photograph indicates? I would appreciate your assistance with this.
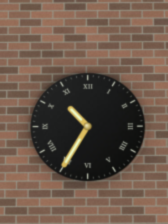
10:35
